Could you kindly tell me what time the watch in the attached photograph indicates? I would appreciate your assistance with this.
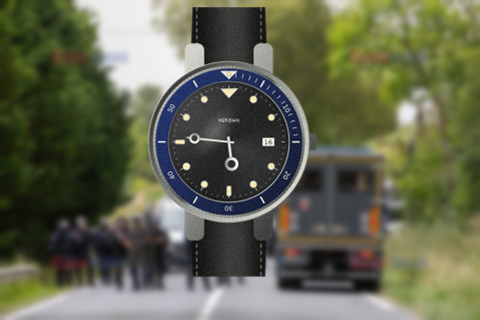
5:46
